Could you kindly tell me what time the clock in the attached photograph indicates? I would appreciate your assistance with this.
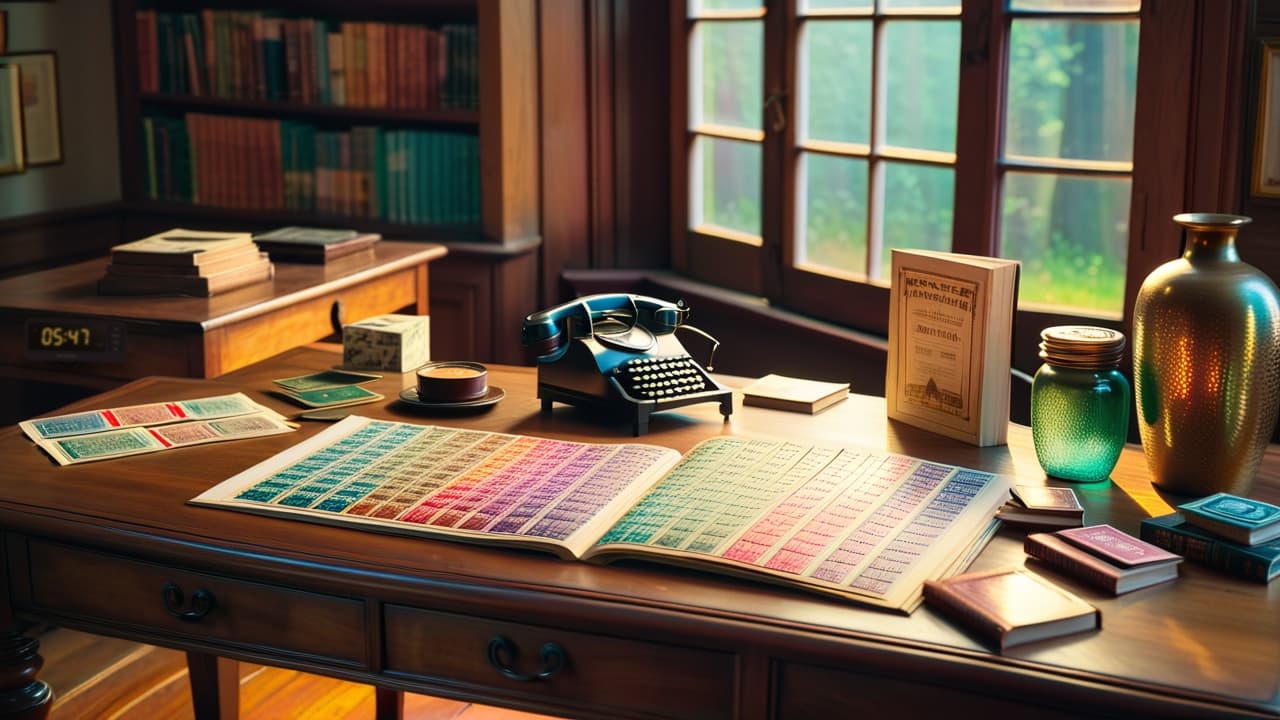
5:47
